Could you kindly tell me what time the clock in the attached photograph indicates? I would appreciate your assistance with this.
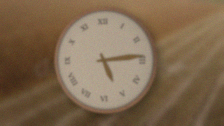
5:14
